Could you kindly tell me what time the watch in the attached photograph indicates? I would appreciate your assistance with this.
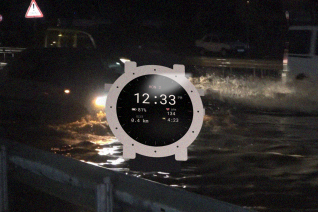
12:33
